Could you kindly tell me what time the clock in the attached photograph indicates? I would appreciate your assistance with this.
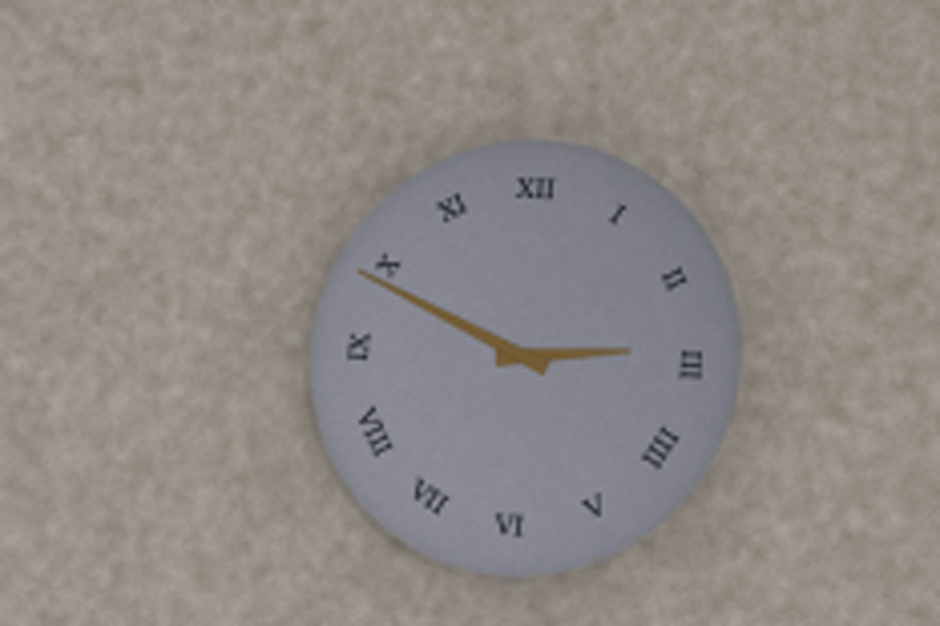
2:49
